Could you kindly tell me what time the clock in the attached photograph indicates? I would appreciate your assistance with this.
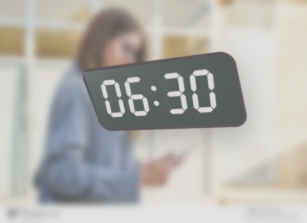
6:30
